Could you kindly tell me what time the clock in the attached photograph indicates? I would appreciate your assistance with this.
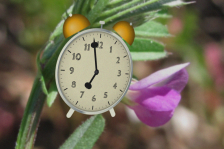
6:58
